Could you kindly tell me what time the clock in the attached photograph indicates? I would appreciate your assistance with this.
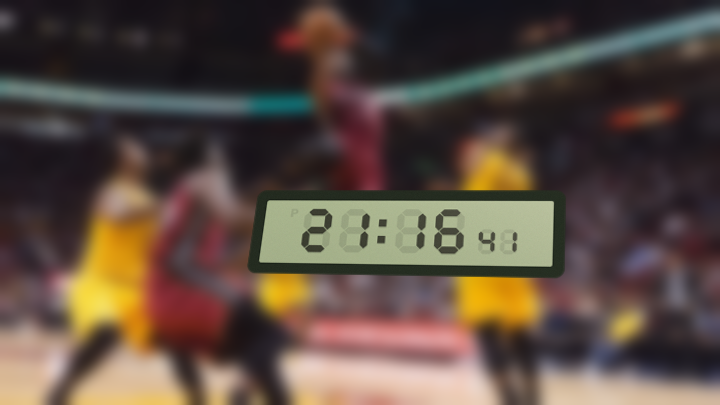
21:16:41
